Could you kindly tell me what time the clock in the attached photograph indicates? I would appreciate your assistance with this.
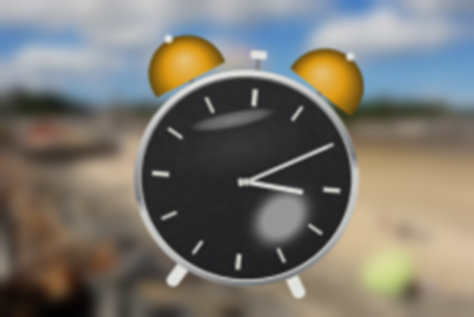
3:10
